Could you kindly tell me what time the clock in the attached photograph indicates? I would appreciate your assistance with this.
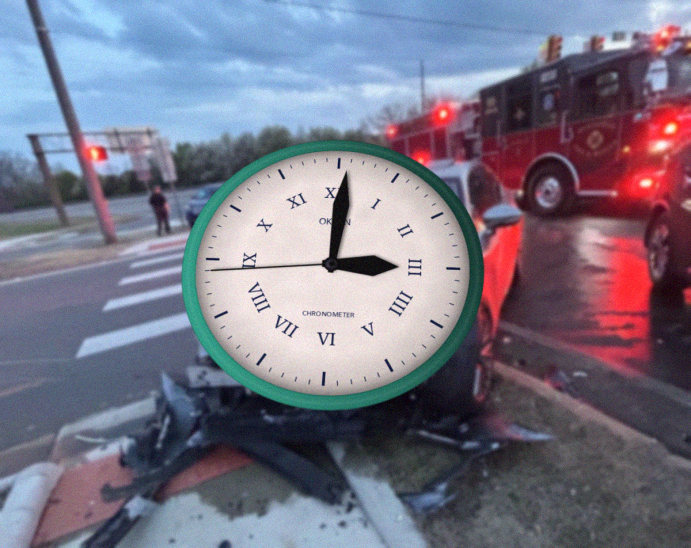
3:00:44
